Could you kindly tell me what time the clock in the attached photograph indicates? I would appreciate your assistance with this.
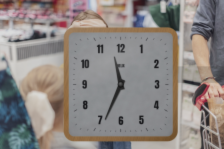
11:34
